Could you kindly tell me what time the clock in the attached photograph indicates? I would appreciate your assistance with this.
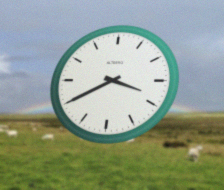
3:40
